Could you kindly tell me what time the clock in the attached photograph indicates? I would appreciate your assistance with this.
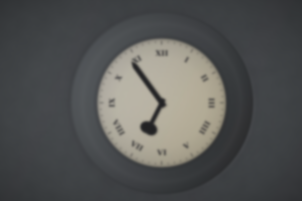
6:54
